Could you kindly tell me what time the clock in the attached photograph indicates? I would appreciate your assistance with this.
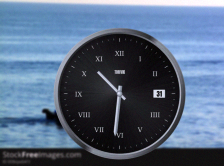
10:31
